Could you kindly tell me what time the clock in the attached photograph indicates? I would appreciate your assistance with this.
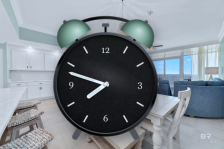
7:48
